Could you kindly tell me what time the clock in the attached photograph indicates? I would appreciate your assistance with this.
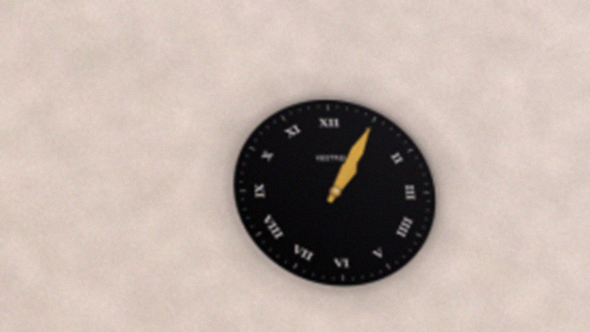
1:05
